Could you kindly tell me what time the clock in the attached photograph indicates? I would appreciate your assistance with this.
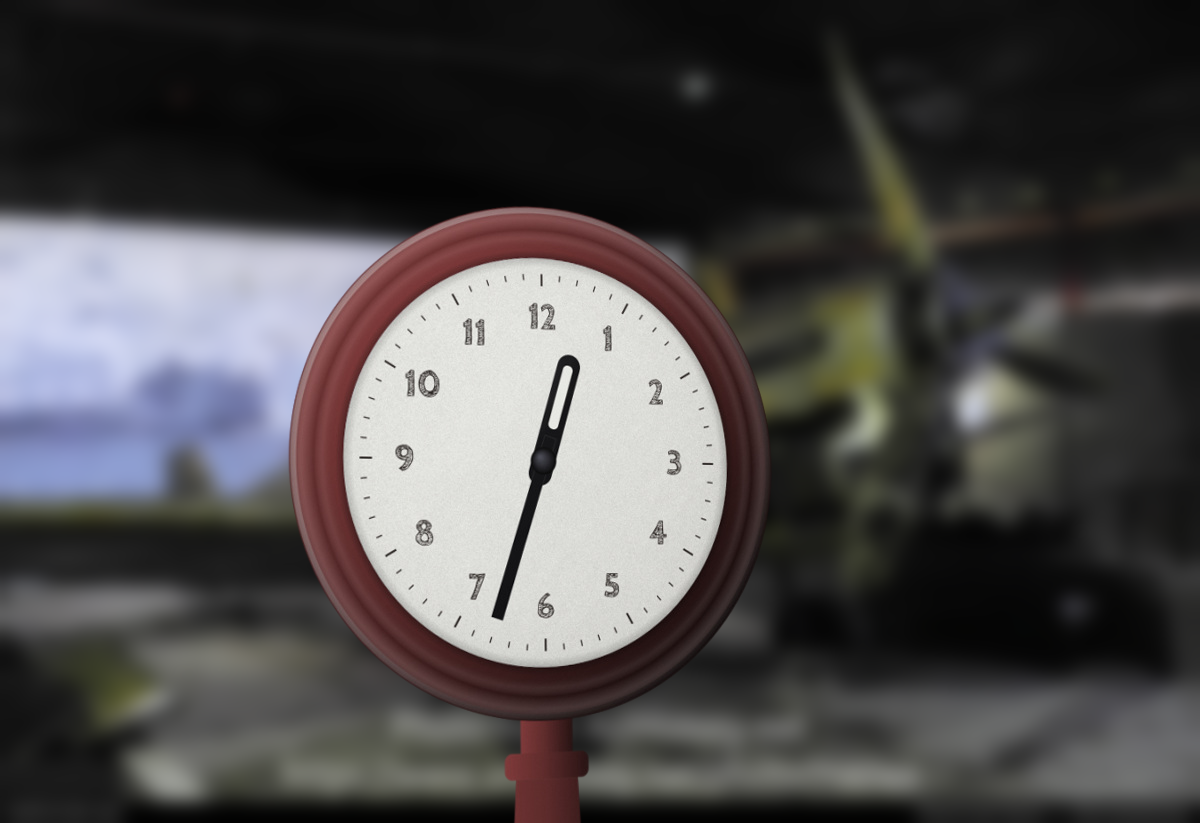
12:33
